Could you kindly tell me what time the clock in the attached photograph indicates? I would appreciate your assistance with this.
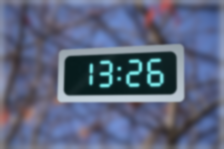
13:26
